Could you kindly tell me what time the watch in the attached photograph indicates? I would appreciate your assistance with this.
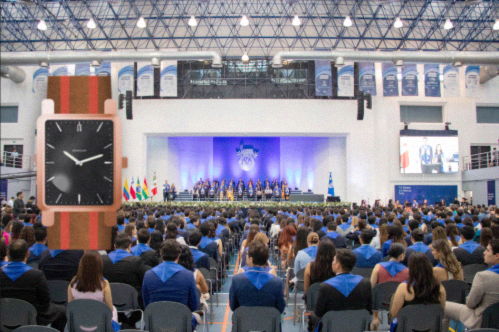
10:12
